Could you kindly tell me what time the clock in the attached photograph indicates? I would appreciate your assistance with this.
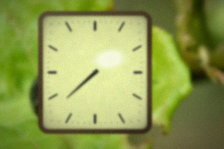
7:38
